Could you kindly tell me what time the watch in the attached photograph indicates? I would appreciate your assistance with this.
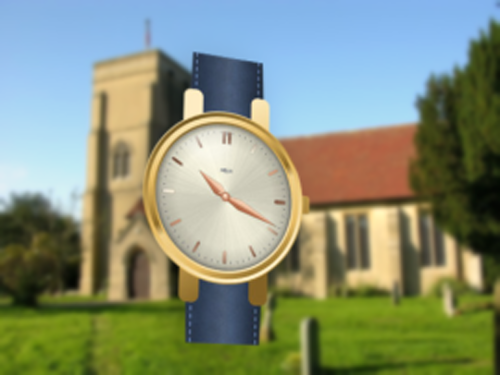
10:19
